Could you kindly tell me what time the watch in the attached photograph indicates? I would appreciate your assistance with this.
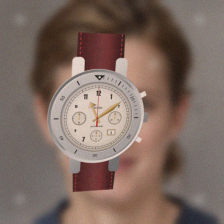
11:09
